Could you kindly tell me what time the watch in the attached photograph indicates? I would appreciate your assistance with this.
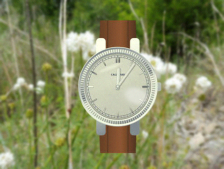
12:06
